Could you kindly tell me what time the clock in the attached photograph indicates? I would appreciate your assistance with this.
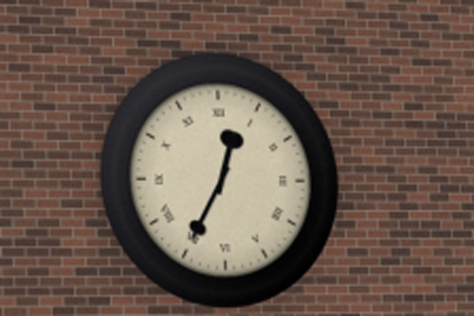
12:35
